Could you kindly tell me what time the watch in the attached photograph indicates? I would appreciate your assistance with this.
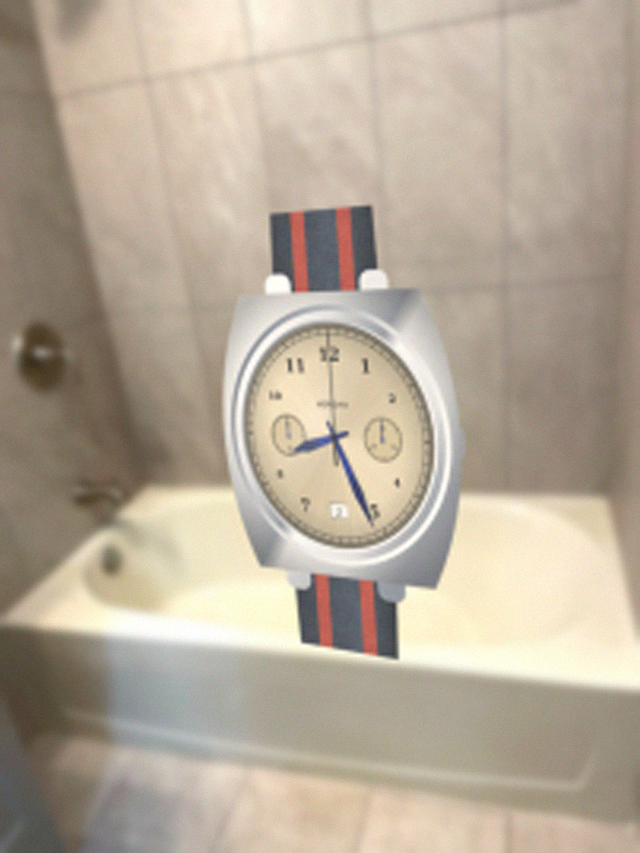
8:26
